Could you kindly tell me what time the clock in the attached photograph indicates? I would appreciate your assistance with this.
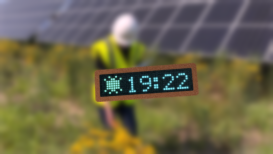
19:22
